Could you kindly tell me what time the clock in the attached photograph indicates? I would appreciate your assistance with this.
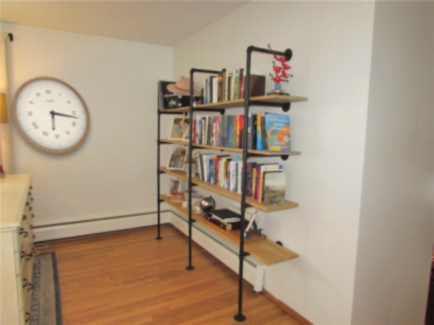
6:17
